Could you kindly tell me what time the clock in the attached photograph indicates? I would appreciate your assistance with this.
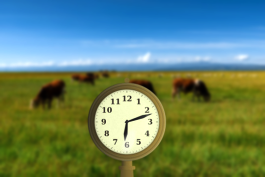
6:12
